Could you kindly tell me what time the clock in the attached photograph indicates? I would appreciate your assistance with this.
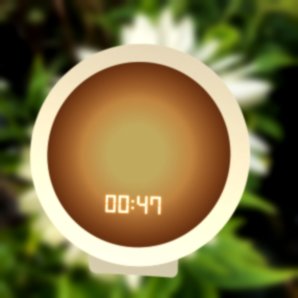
0:47
